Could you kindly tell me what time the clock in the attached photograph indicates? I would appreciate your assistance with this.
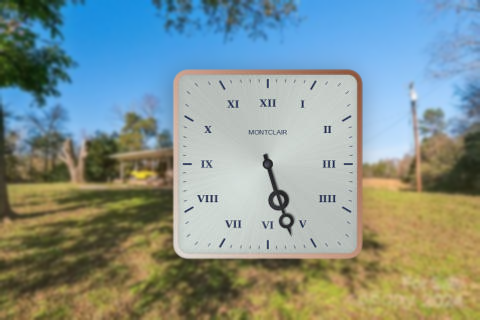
5:27
